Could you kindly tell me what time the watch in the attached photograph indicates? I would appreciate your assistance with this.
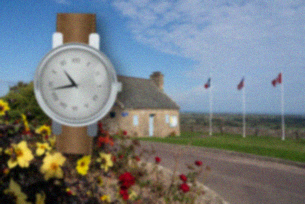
10:43
